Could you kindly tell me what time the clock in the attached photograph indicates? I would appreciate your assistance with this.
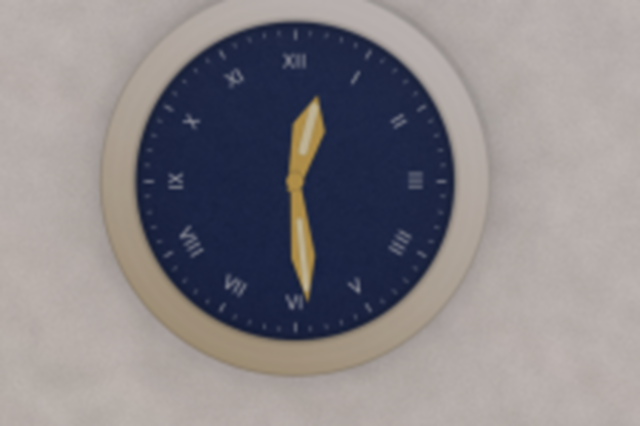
12:29
